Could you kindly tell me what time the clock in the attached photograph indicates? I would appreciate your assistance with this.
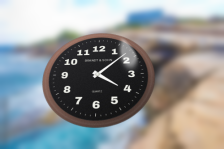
4:08
